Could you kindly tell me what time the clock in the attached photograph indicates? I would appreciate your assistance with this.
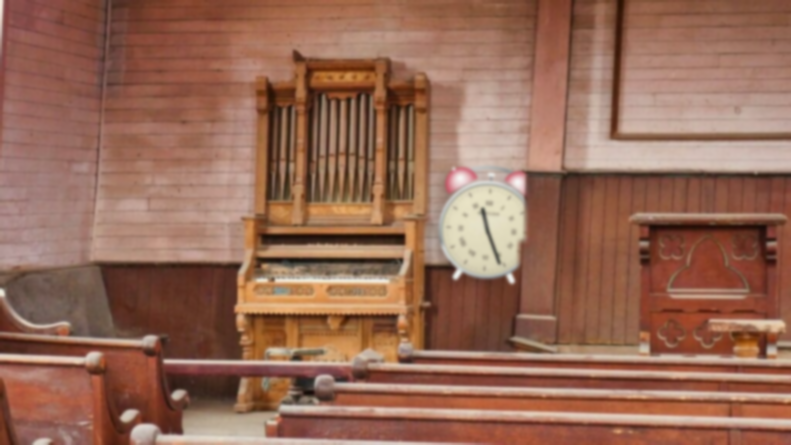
11:26
